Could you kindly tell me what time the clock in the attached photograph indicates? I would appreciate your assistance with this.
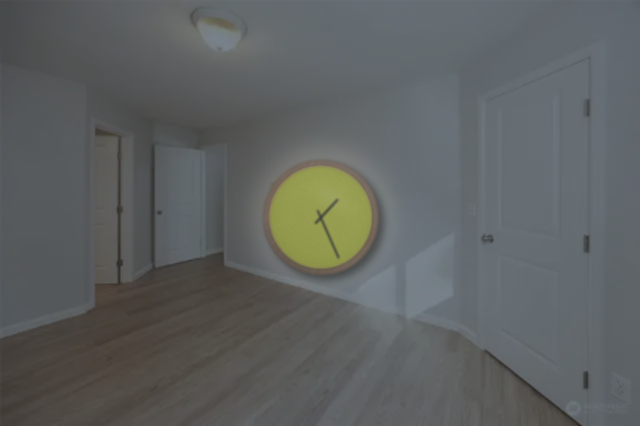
1:26
